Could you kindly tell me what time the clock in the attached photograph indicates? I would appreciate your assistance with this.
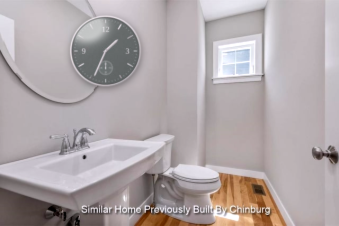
1:34
